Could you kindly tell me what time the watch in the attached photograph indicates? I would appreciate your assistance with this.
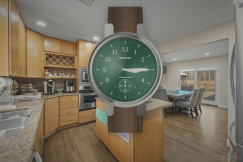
3:15
